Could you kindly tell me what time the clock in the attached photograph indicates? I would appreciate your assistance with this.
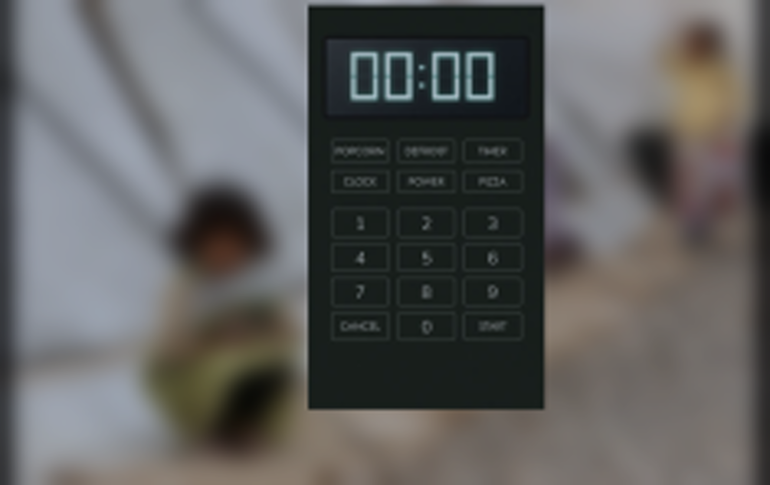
0:00
